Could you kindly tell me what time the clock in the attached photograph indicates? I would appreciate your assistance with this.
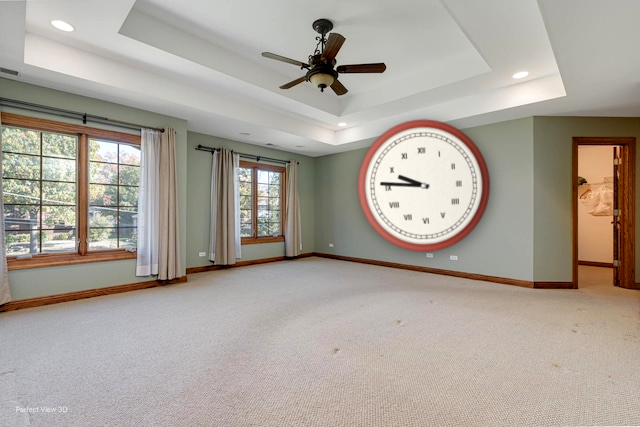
9:46
